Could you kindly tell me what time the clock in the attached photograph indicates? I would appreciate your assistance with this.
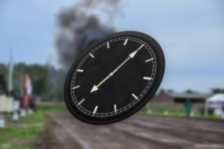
7:05
